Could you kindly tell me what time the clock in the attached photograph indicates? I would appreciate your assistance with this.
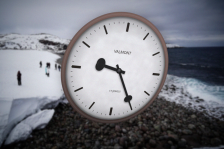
9:25
